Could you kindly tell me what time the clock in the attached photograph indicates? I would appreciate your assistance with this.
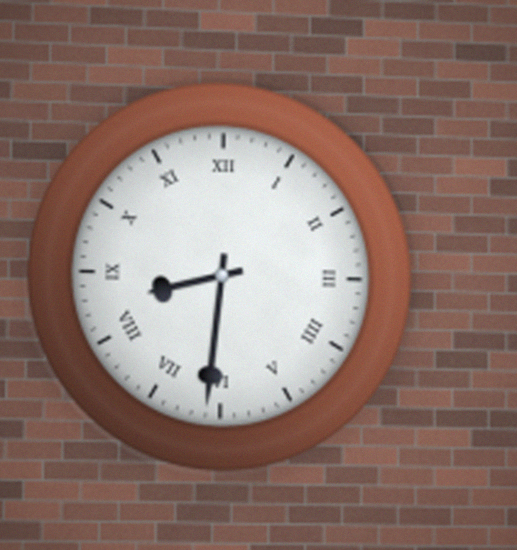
8:31
